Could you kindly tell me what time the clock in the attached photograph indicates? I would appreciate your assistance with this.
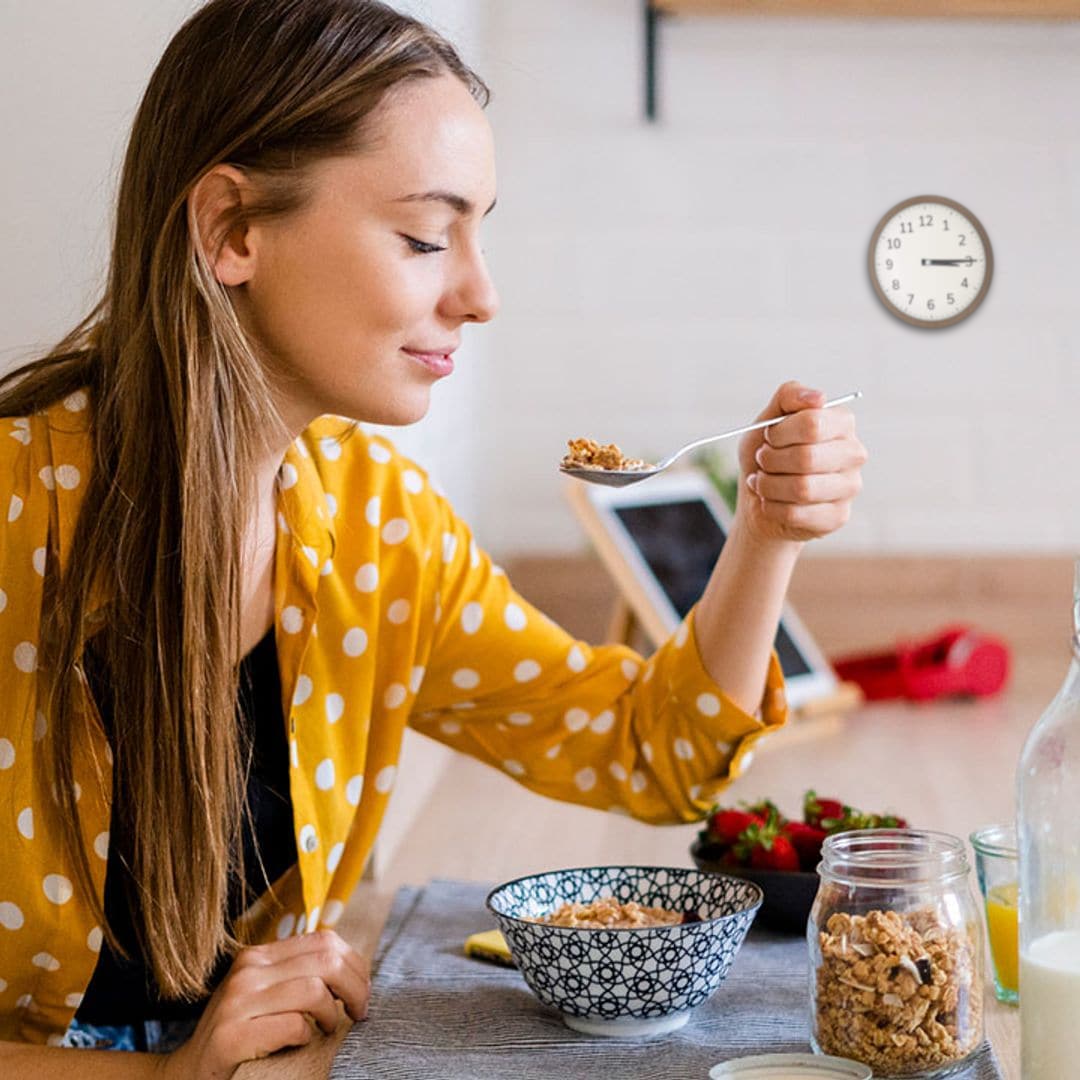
3:15
